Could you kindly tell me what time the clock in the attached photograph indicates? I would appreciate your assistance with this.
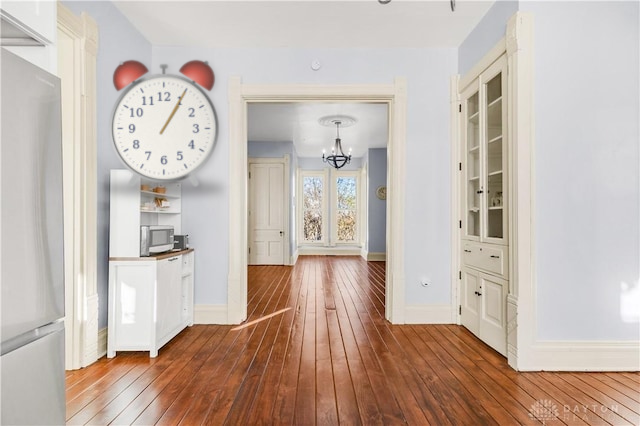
1:05
